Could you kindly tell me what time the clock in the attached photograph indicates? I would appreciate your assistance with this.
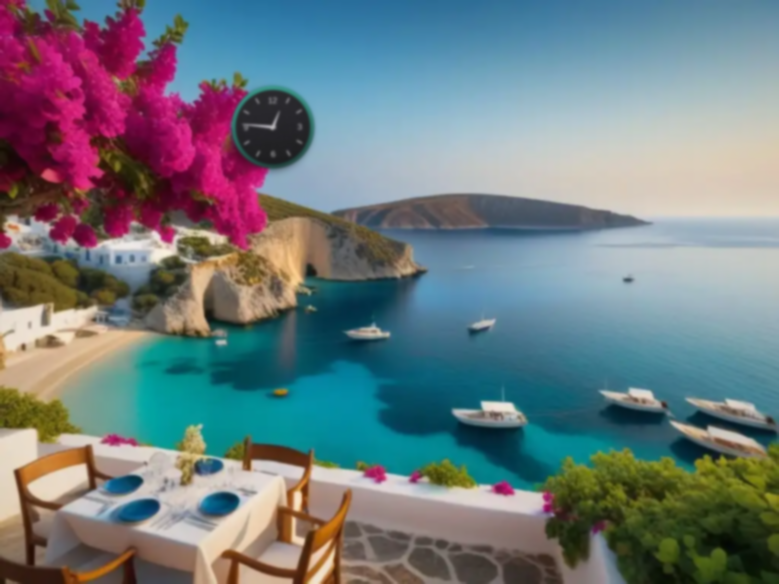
12:46
